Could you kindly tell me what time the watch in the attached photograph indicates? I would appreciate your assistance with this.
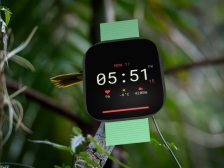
5:51
